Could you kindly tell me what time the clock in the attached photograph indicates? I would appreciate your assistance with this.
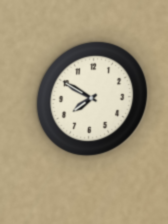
7:50
